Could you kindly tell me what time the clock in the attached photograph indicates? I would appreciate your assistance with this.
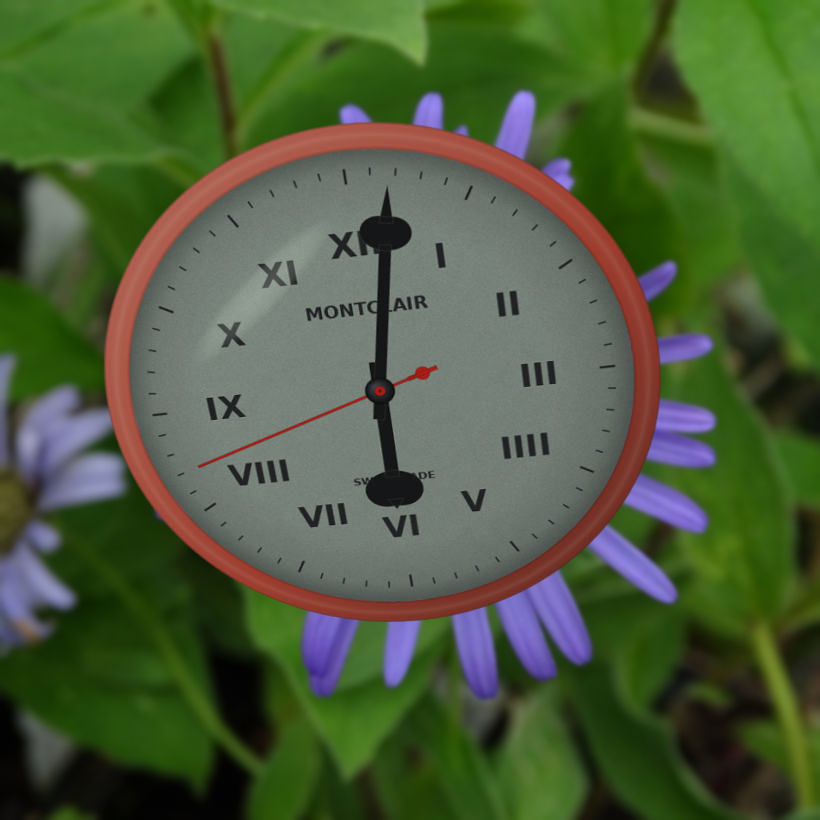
6:01:42
